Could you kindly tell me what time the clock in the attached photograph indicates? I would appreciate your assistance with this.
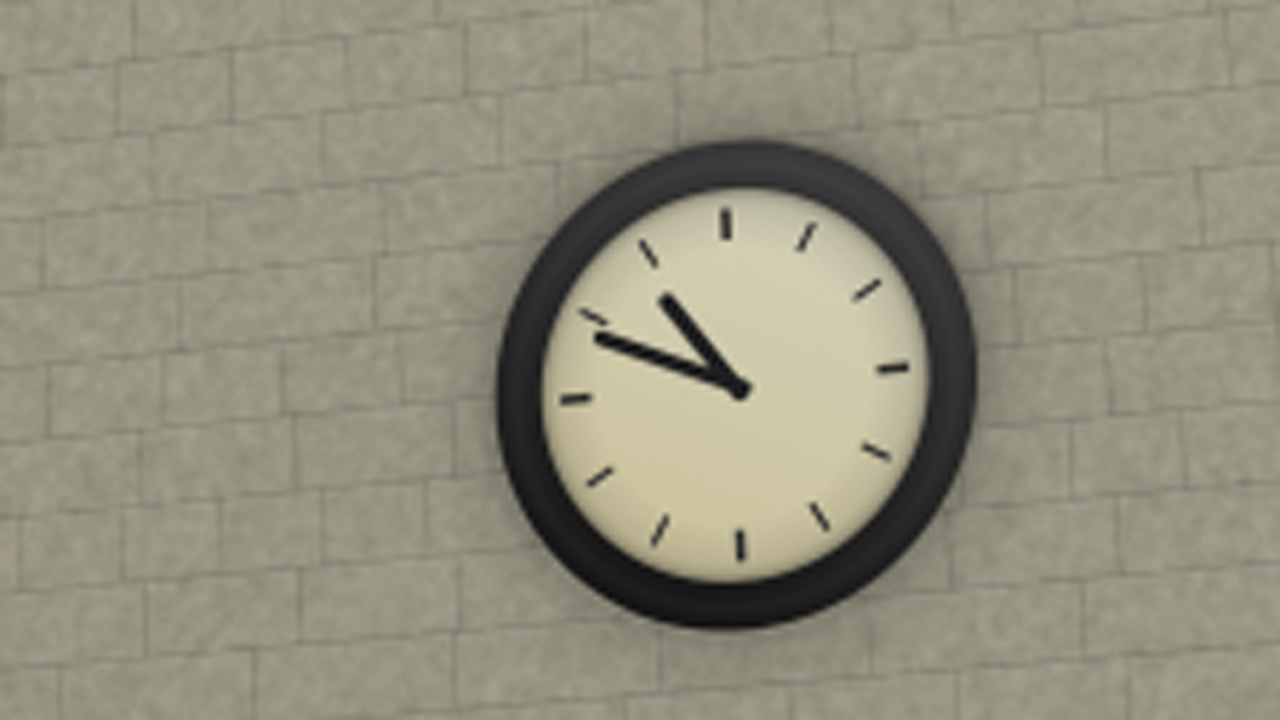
10:49
